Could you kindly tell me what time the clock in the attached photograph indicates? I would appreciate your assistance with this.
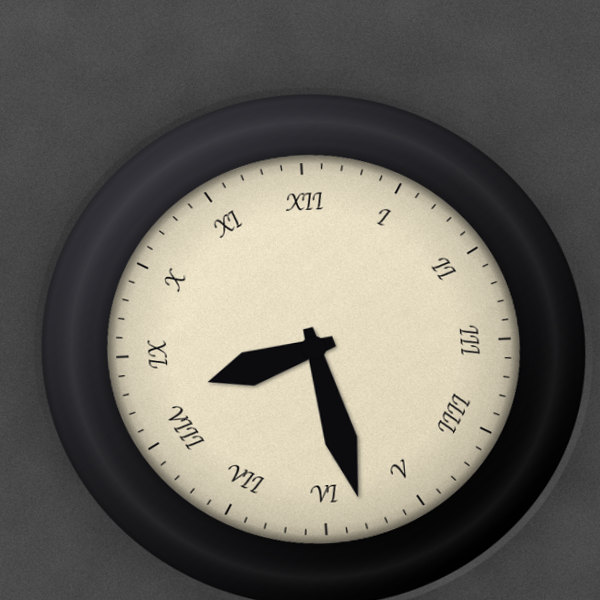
8:28
